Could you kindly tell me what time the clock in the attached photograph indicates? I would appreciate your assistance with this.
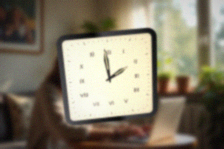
1:59
